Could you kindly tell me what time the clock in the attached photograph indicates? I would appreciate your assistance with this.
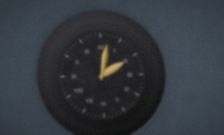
2:02
